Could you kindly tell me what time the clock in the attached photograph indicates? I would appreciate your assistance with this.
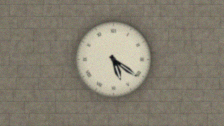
5:21
